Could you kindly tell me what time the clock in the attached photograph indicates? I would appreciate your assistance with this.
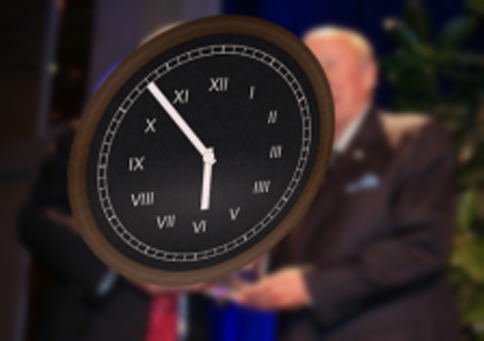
5:53
